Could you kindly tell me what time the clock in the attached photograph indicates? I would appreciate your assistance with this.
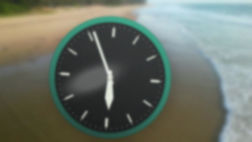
5:56
